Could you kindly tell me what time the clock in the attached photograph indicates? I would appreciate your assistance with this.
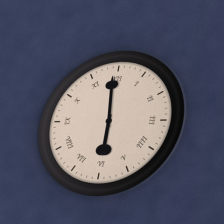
5:59
